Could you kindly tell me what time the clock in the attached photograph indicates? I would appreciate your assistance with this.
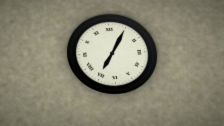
7:05
